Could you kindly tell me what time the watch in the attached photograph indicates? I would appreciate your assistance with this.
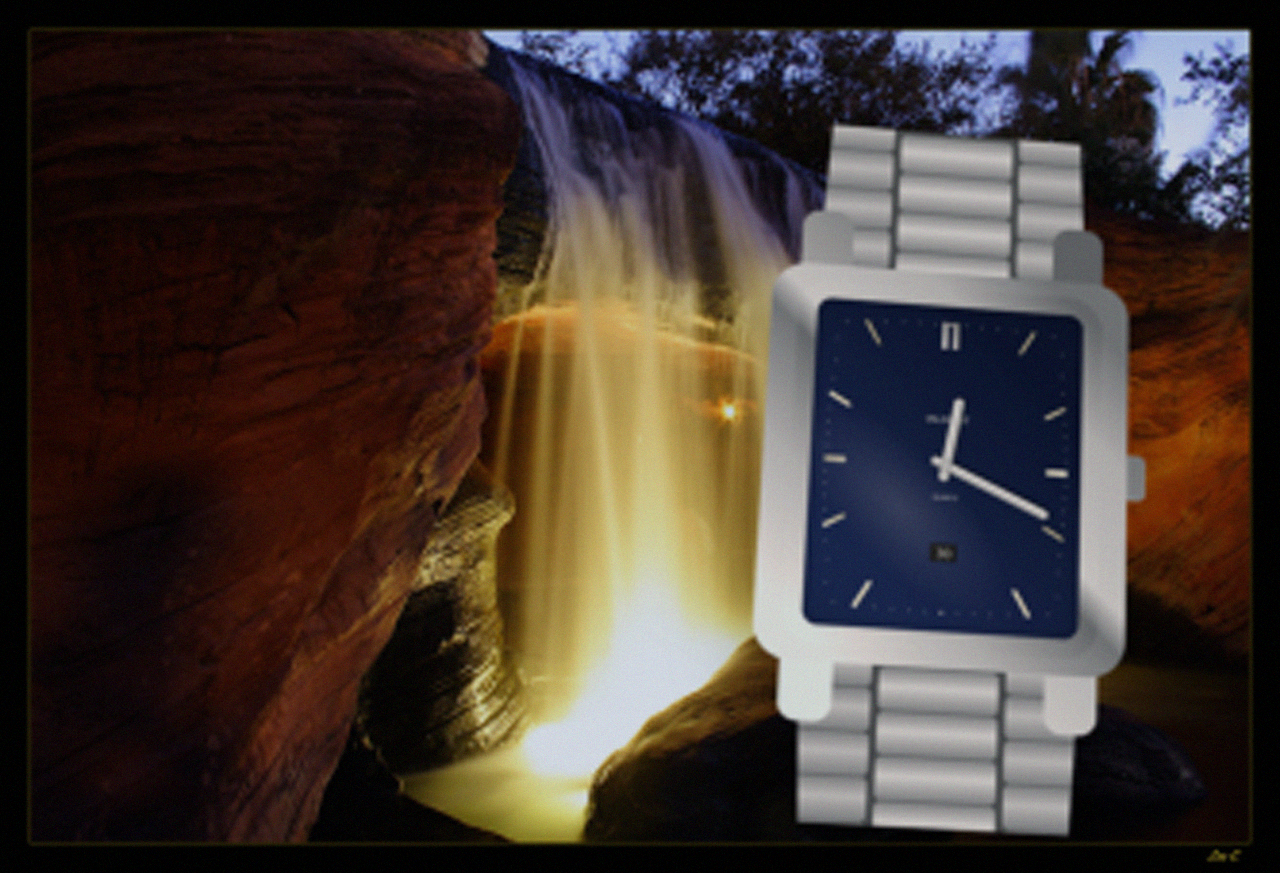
12:19
